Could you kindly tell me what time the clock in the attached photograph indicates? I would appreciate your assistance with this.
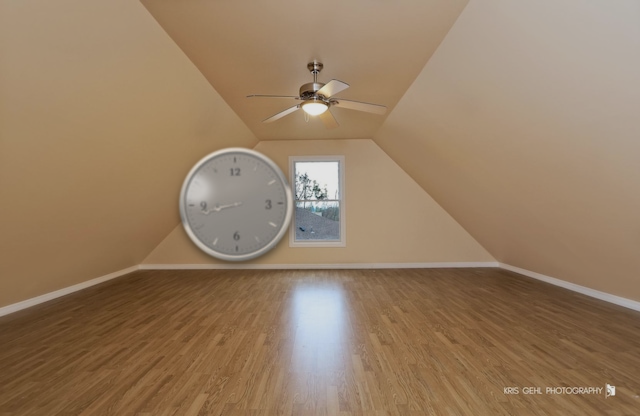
8:43
